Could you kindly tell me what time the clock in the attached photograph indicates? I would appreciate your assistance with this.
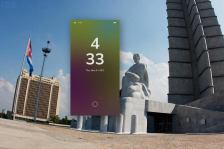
4:33
